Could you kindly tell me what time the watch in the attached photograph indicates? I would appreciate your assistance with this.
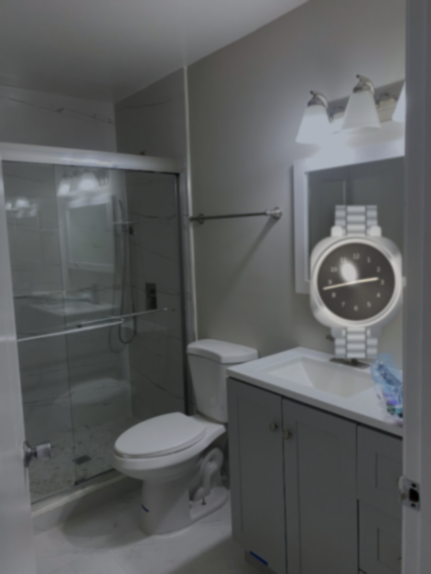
2:43
